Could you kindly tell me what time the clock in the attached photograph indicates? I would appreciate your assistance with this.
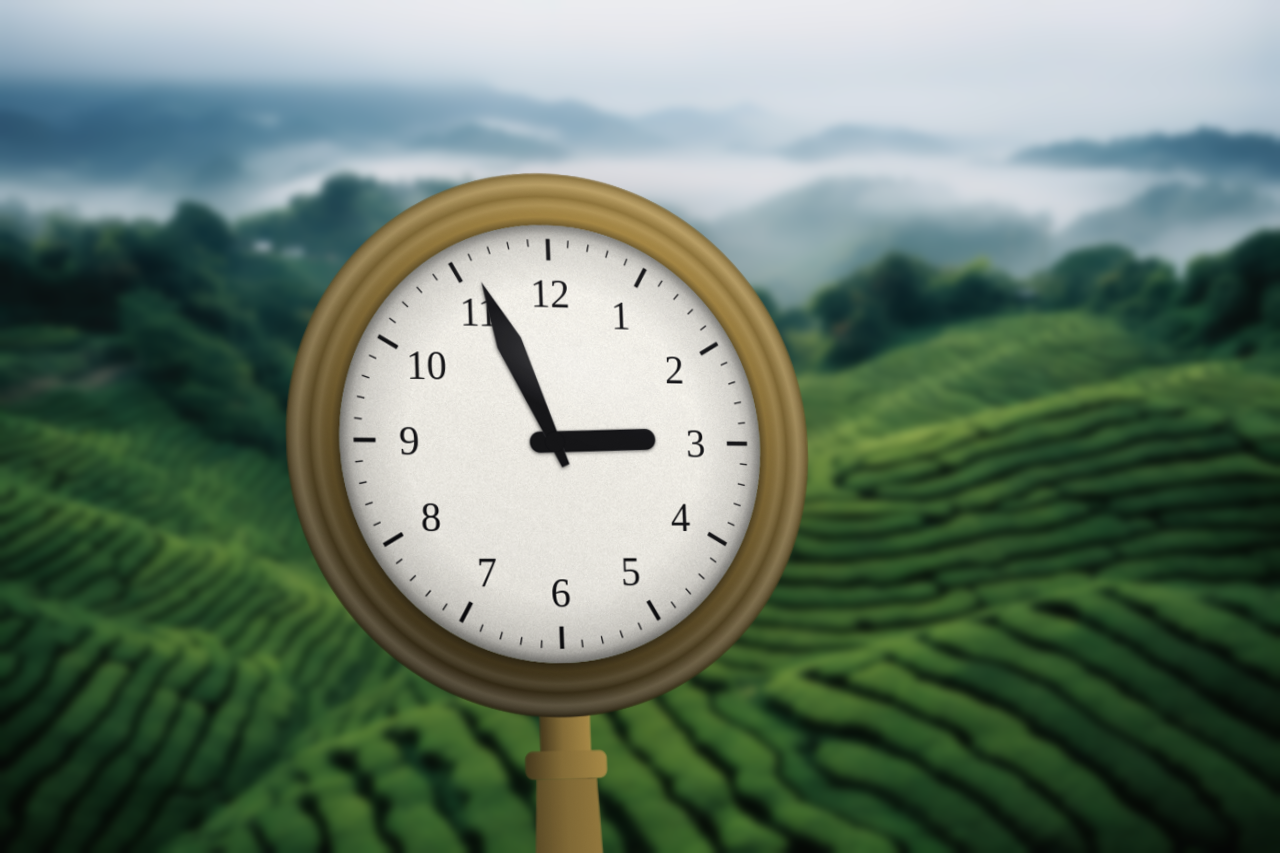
2:56
